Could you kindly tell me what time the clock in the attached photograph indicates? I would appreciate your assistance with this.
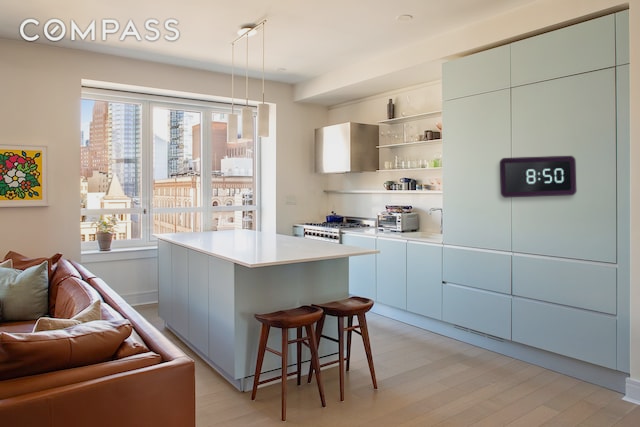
8:50
